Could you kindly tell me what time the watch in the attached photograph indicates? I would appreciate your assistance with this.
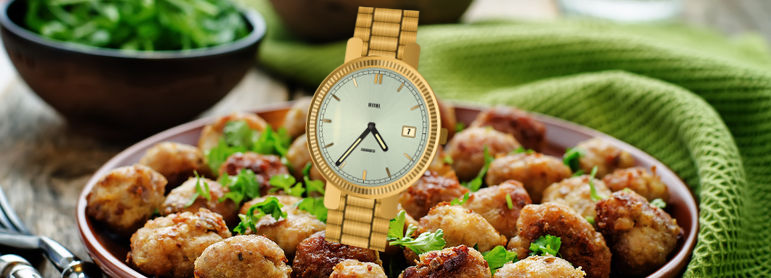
4:36
